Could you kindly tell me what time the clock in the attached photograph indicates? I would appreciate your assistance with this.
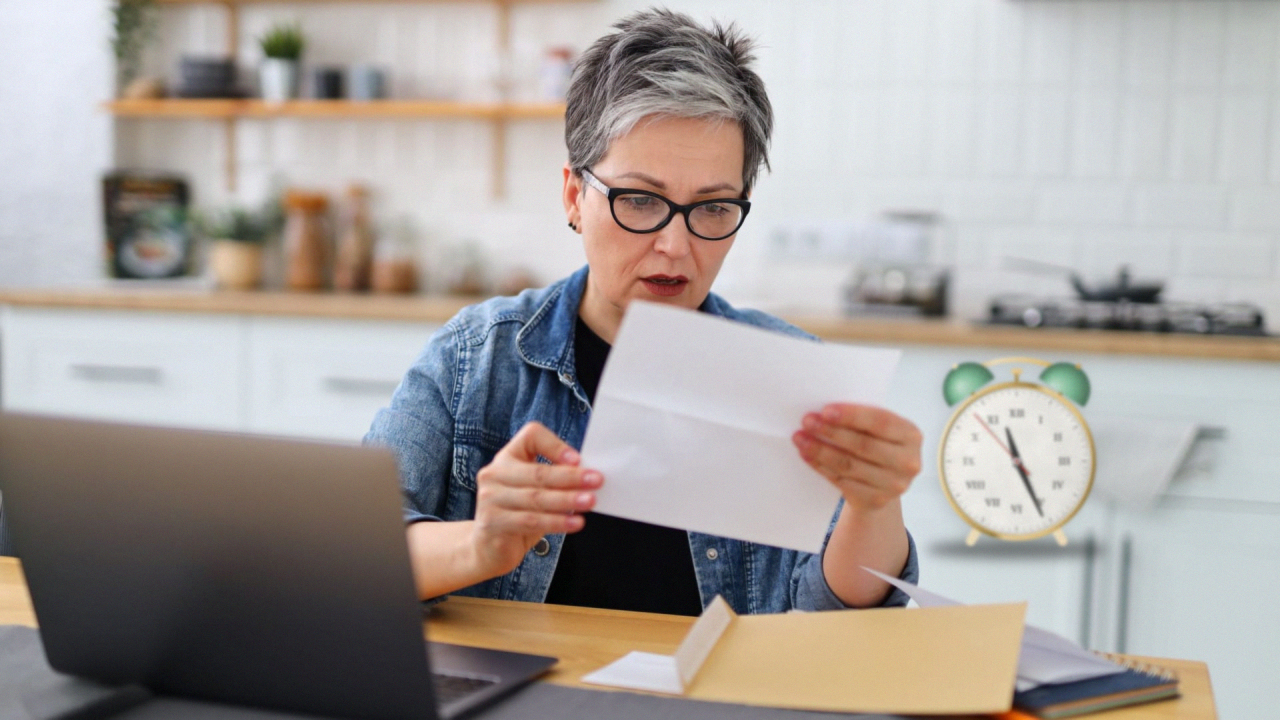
11:25:53
